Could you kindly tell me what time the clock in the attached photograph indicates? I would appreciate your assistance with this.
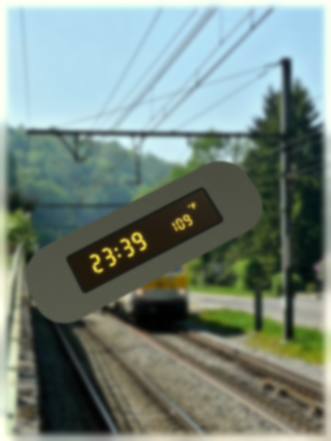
23:39
